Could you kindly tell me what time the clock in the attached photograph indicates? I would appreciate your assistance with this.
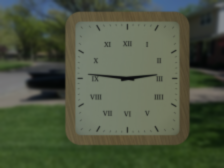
2:46
